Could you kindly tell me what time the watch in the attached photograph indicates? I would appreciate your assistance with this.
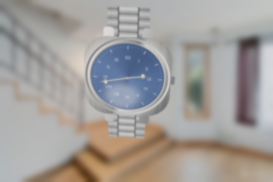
2:43
